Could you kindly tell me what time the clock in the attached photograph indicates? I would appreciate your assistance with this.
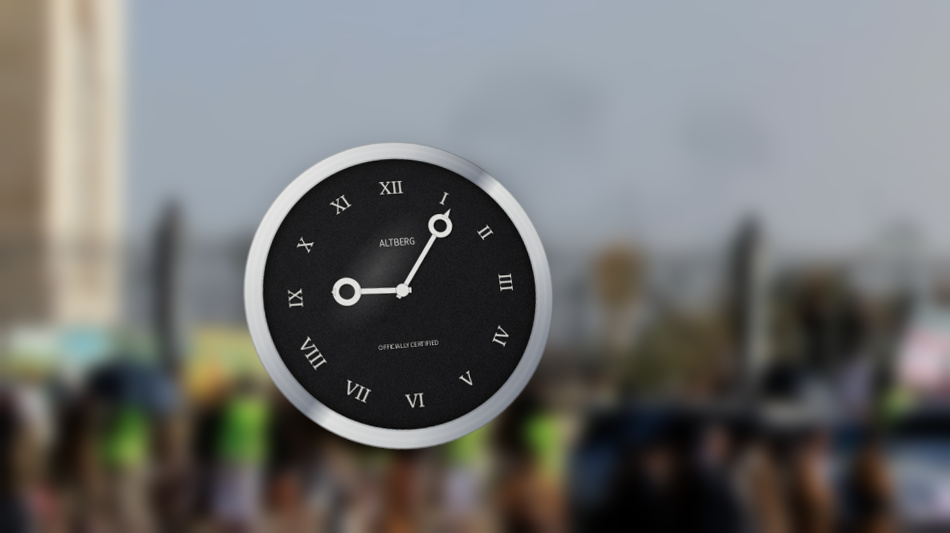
9:06
